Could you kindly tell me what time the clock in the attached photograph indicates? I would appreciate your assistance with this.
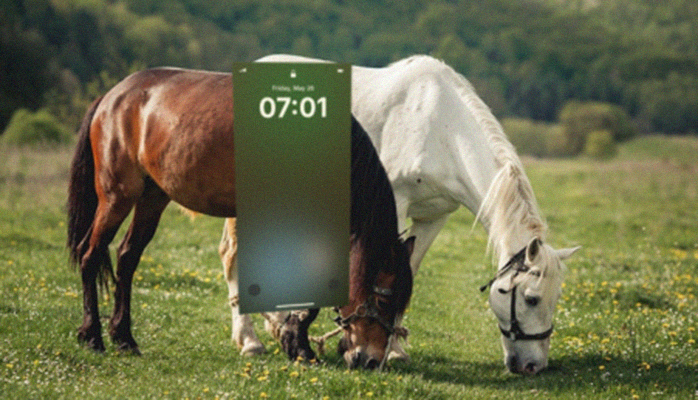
7:01
